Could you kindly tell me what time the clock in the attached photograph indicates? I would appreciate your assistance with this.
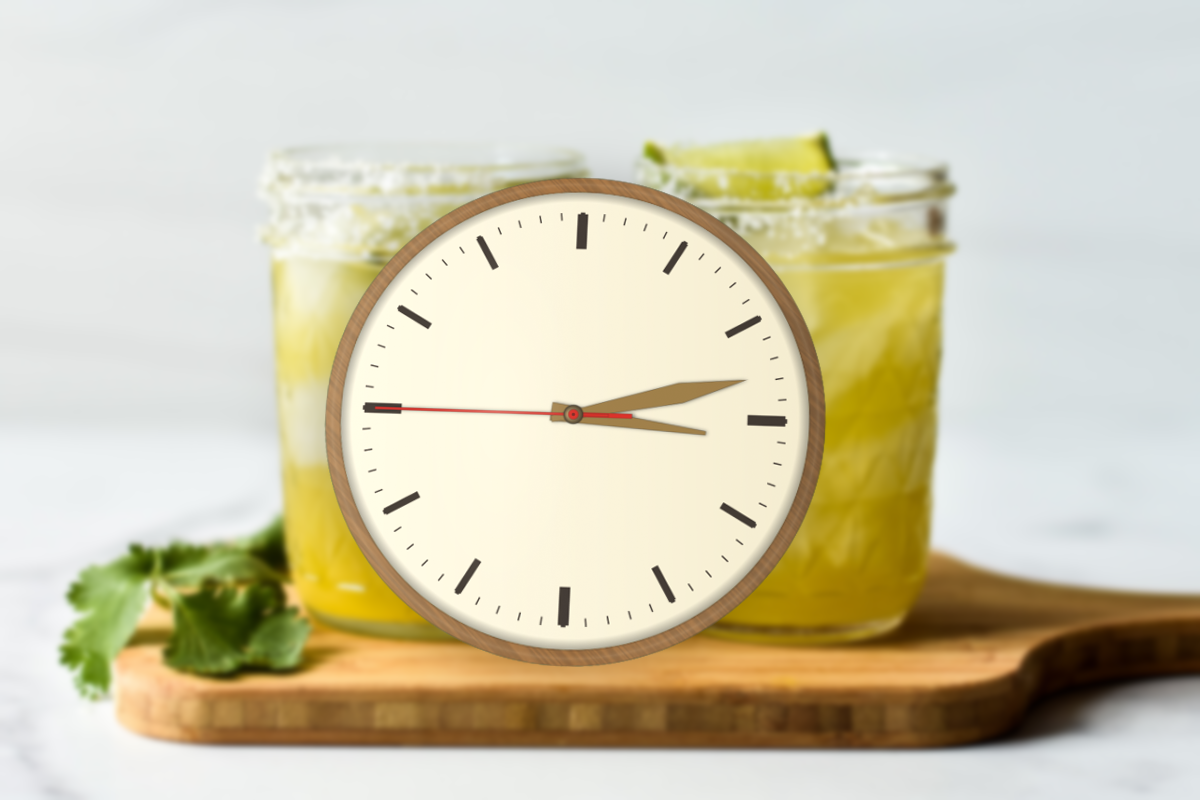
3:12:45
